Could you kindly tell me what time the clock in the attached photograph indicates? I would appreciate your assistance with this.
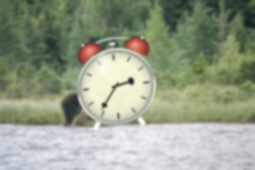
2:36
